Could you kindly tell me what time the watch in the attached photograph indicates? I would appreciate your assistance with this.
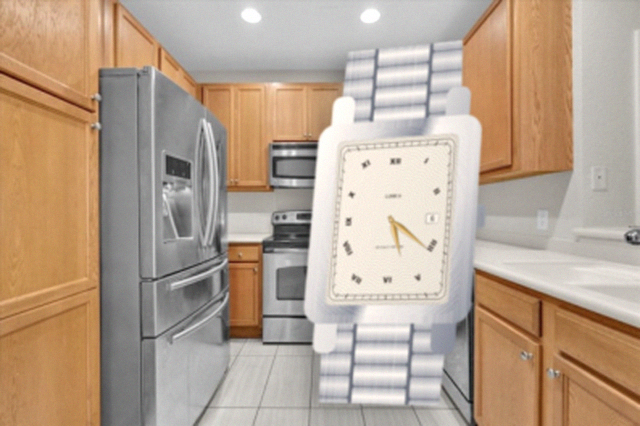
5:21
